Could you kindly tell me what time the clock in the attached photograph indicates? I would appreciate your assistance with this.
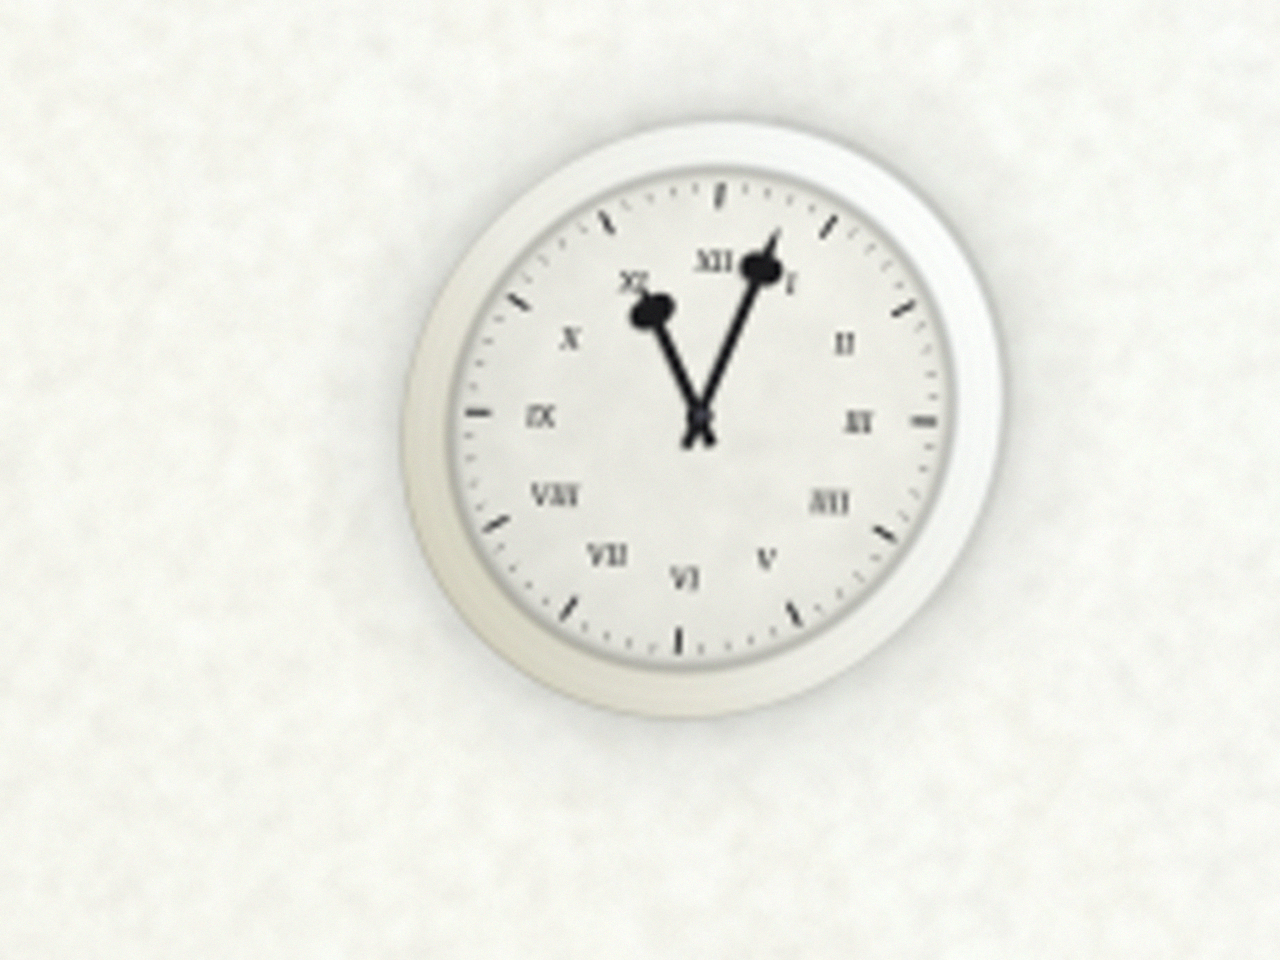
11:03
